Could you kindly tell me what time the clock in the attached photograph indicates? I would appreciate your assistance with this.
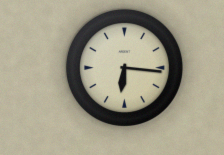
6:16
